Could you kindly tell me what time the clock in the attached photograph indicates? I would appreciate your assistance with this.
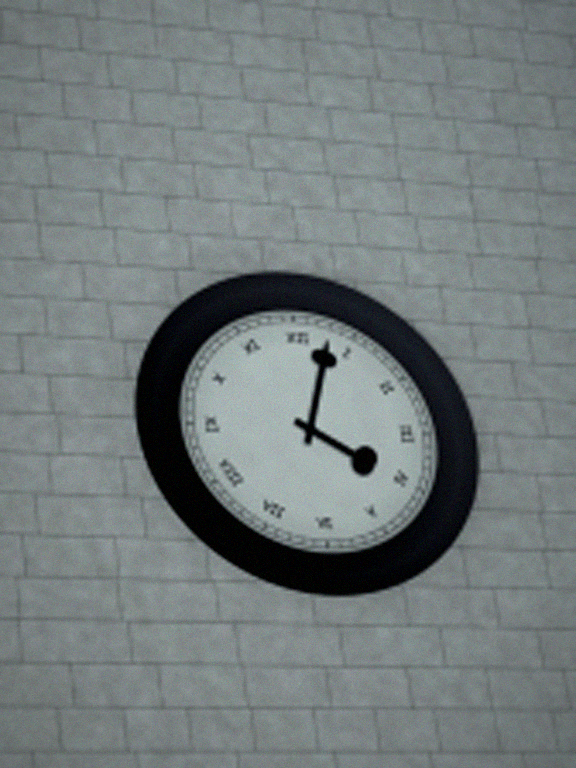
4:03
